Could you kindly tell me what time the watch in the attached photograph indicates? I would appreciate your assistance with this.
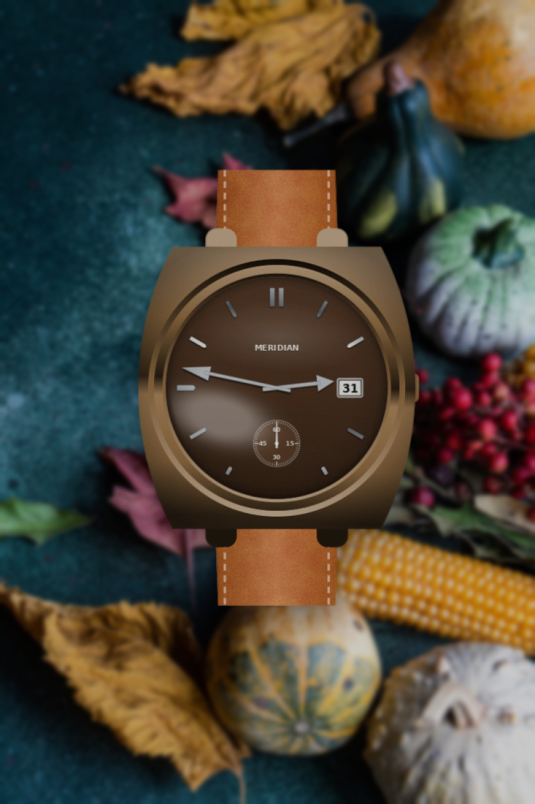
2:47
